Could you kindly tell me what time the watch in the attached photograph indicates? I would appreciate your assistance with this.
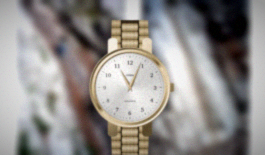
11:04
